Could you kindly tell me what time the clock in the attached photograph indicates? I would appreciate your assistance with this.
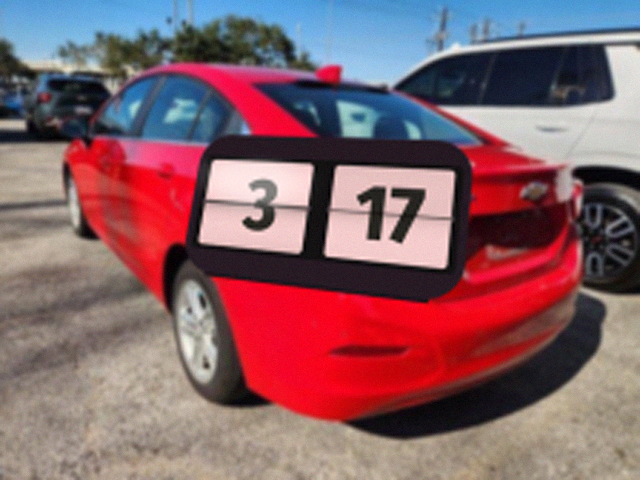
3:17
